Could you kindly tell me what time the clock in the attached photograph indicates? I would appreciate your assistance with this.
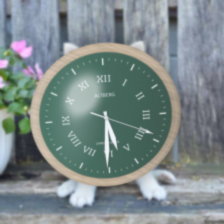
5:30:19
